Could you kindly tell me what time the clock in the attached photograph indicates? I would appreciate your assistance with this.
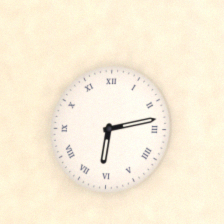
6:13
